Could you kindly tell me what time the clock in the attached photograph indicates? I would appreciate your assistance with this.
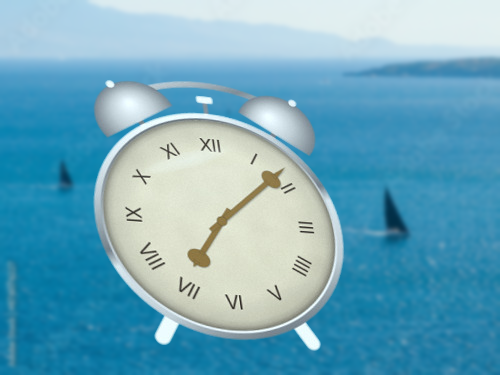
7:08
